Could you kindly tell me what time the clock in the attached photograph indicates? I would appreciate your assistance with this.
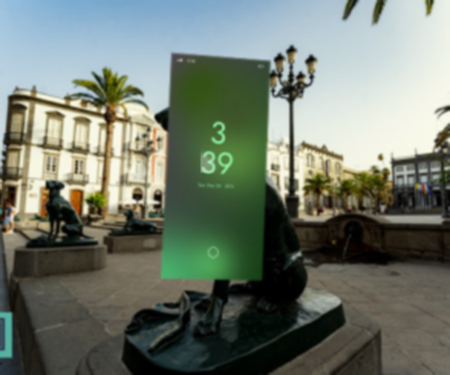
3:39
